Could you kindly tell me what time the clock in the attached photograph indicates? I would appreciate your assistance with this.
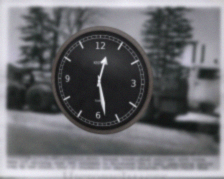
12:28
